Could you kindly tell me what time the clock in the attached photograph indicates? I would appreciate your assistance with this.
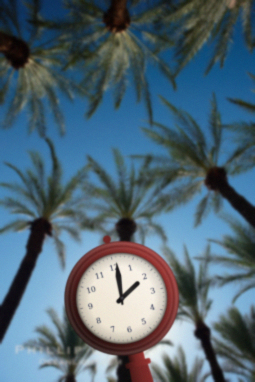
2:01
